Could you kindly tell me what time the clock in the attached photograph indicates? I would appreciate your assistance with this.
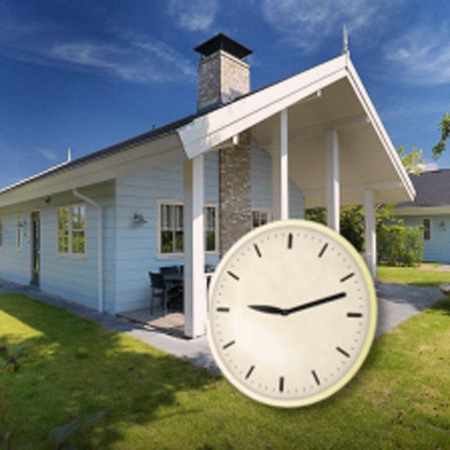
9:12
